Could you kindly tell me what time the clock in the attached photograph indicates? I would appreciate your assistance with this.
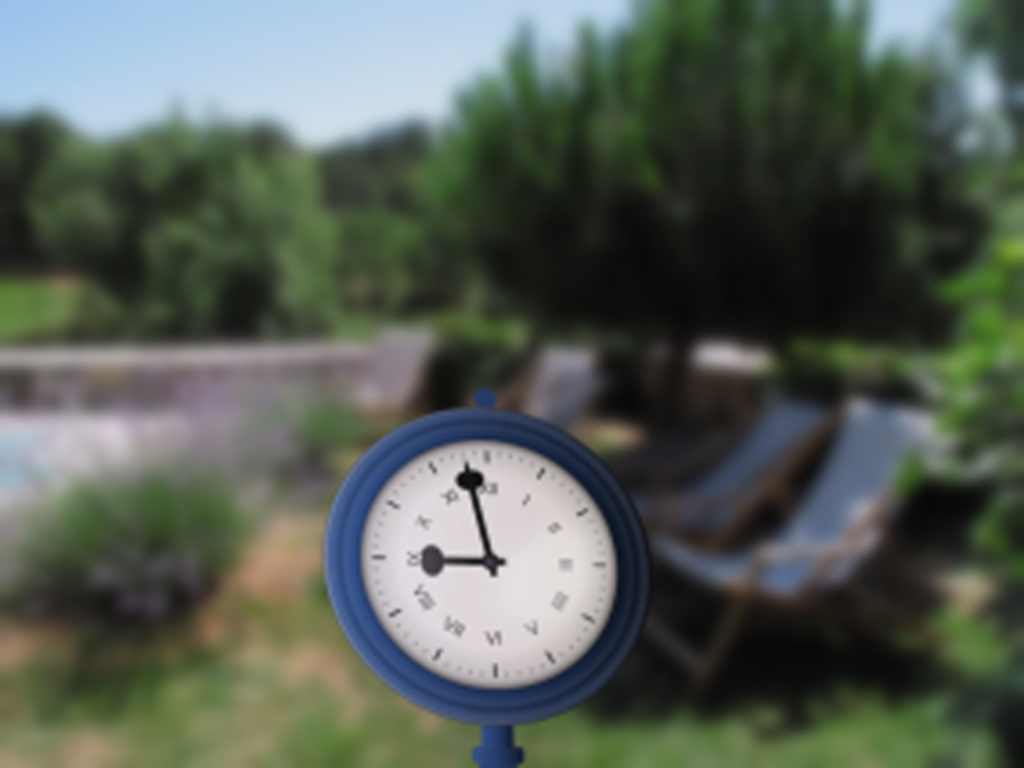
8:58
